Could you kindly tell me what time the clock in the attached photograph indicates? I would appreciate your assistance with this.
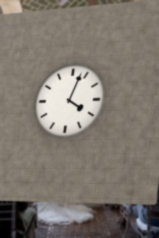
4:03
